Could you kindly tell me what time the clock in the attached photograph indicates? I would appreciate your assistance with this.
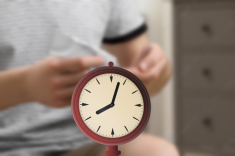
8:03
